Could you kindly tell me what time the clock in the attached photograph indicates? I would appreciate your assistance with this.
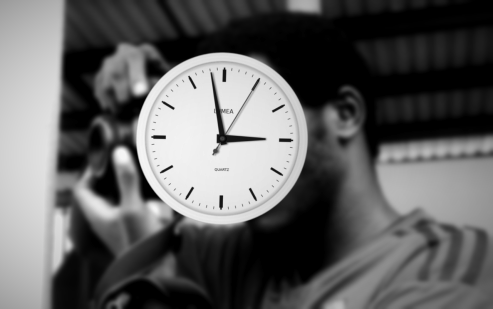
2:58:05
